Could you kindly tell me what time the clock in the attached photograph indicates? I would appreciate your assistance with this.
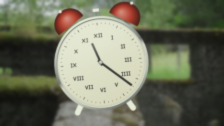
11:22
